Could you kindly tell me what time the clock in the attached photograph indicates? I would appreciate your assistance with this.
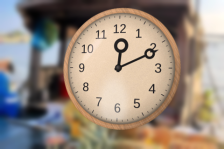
12:11
